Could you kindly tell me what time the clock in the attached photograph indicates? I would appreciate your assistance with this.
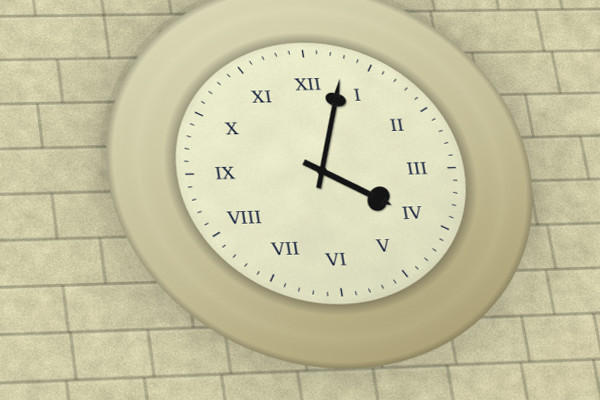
4:03
